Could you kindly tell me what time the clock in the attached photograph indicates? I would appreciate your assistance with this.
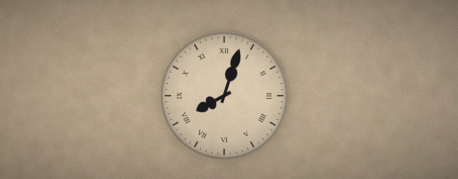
8:03
